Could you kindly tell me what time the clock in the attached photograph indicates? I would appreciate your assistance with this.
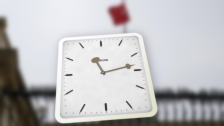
11:13
